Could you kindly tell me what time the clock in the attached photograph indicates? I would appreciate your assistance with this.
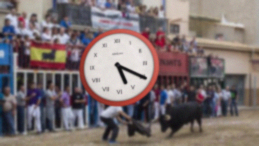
5:20
